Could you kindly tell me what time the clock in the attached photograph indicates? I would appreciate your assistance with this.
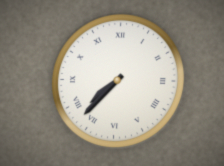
7:37
